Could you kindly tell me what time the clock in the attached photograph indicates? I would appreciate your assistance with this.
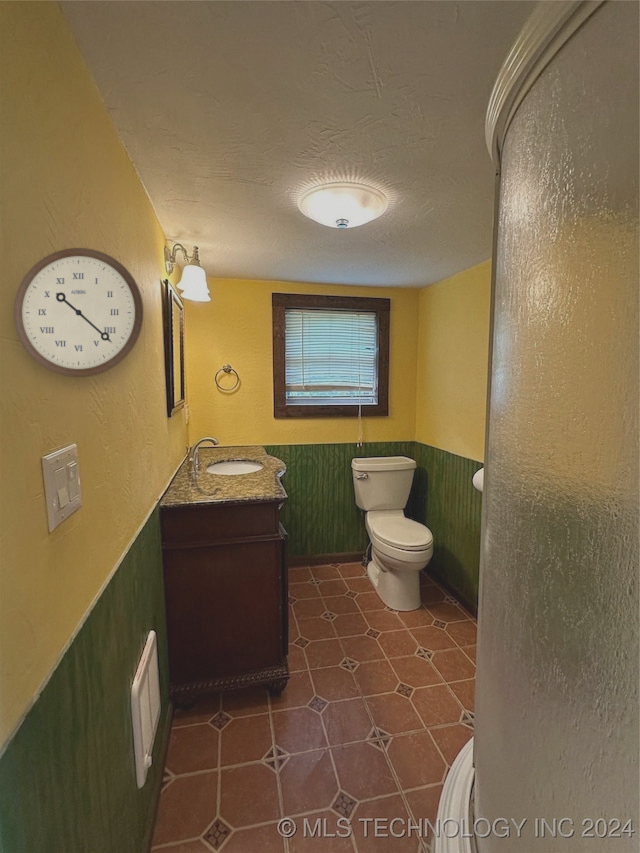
10:22
